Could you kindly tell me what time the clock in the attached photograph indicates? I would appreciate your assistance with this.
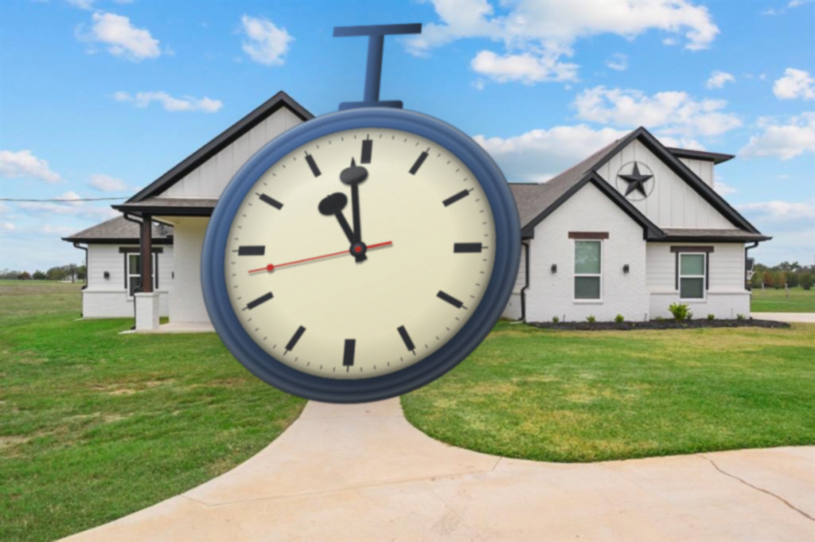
10:58:43
